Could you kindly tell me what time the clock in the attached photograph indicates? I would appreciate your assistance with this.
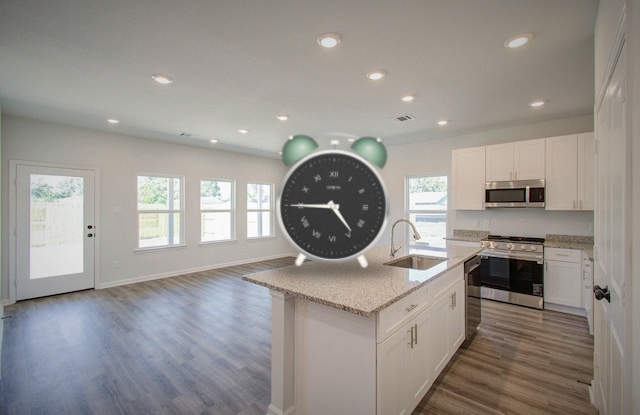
4:45
